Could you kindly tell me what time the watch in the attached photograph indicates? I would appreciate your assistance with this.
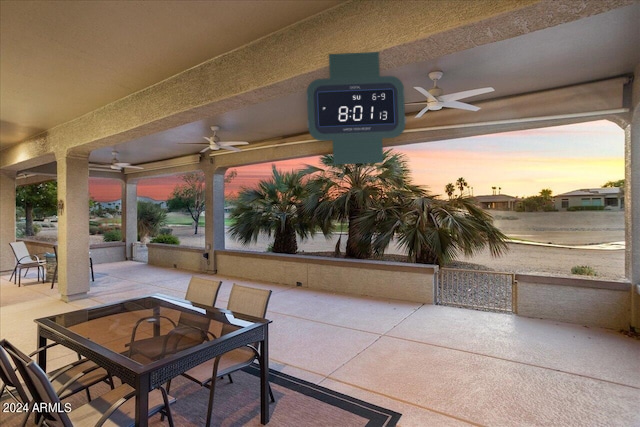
8:01
